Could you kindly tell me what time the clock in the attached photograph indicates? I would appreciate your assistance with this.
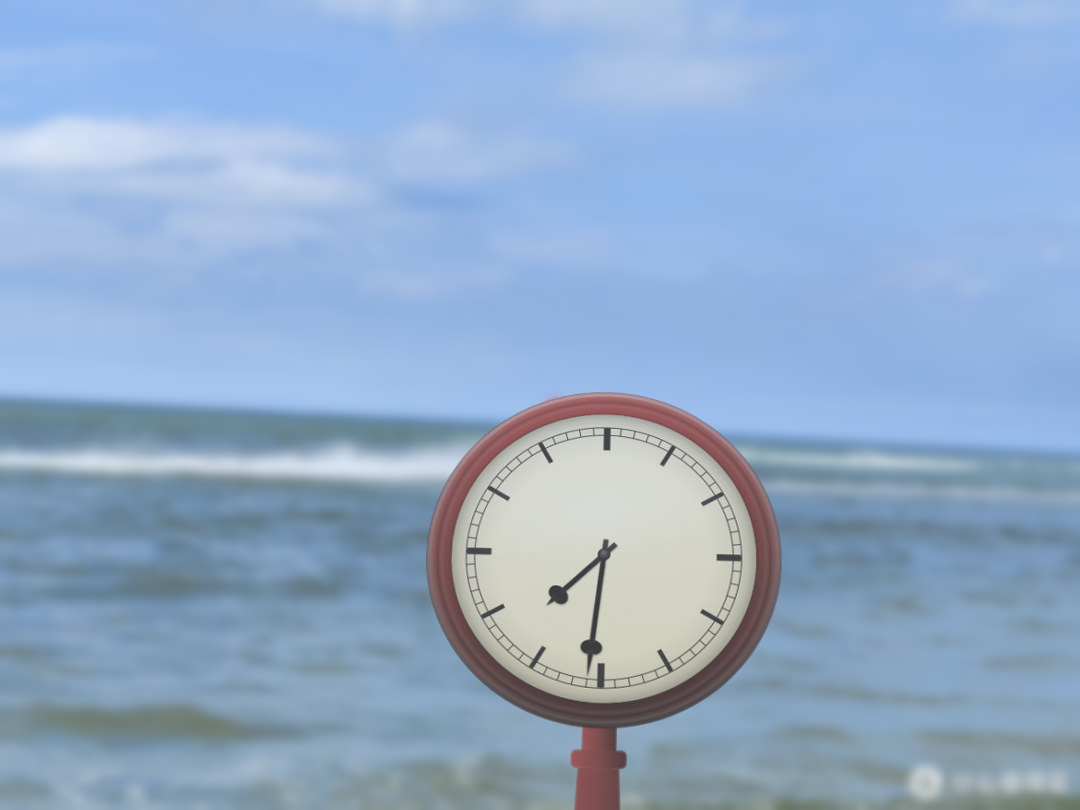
7:31
